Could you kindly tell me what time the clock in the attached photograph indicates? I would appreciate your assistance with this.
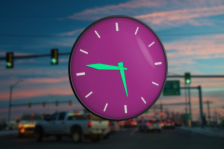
5:47
